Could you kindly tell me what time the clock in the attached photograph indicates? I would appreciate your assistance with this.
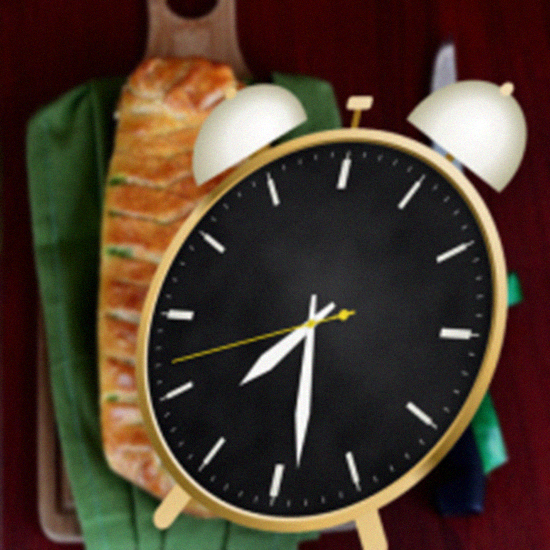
7:28:42
